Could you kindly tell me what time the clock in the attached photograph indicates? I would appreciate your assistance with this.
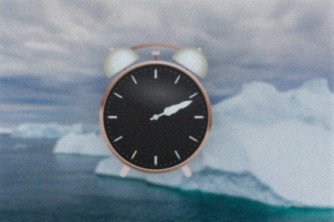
2:11
